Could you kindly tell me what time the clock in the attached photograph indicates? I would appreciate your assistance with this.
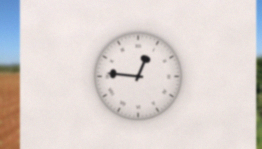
12:46
